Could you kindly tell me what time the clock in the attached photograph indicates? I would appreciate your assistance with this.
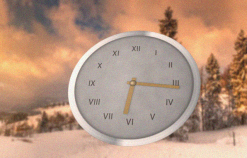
6:16
